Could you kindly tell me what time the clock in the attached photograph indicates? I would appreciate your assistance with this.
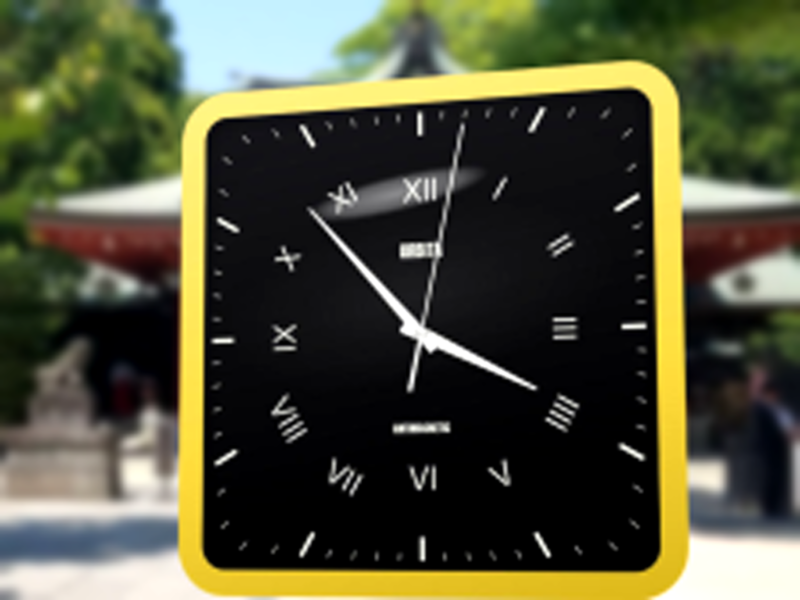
3:53:02
